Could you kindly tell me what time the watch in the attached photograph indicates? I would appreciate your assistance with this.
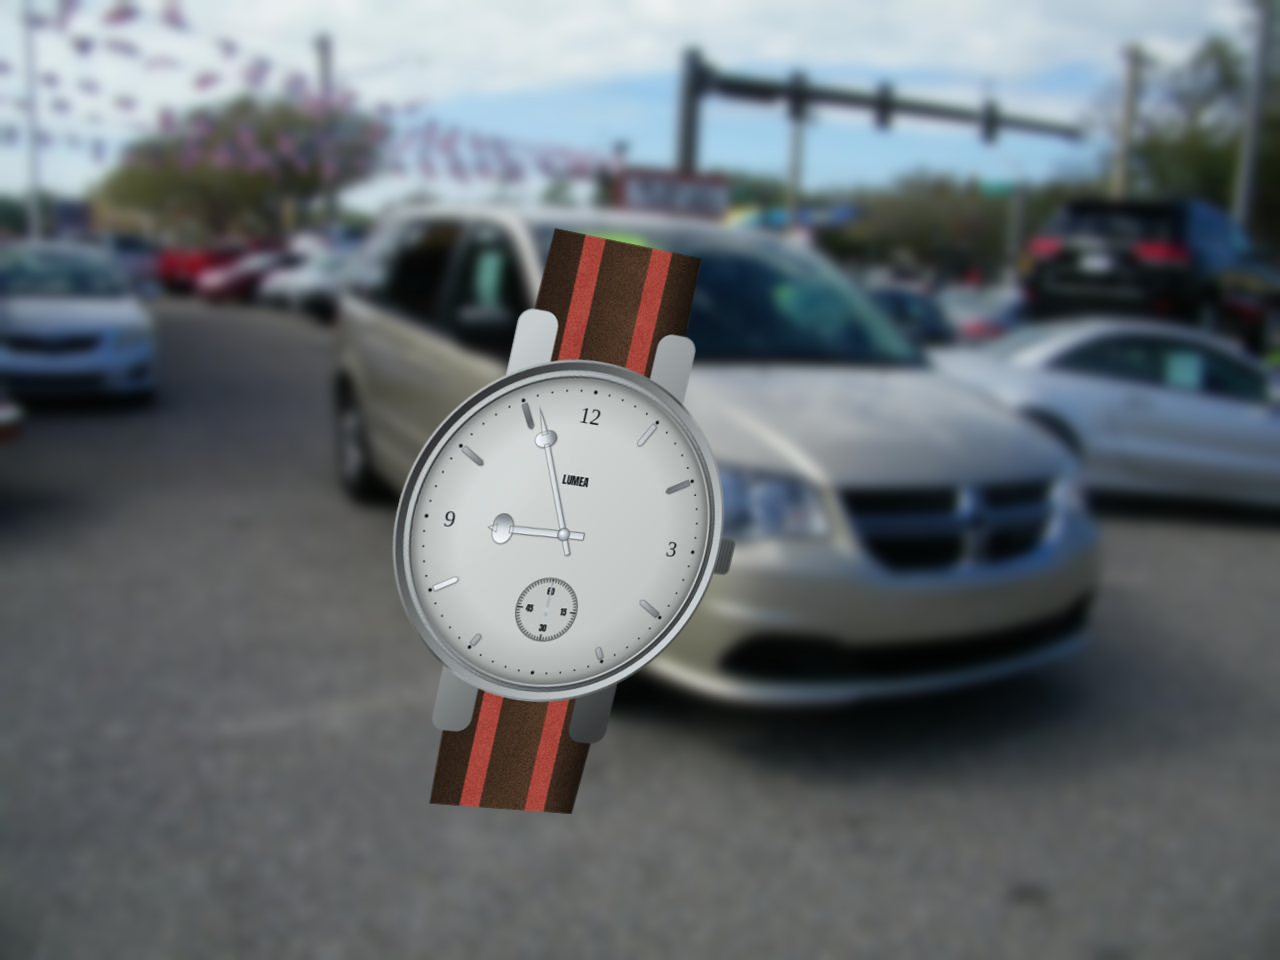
8:56
